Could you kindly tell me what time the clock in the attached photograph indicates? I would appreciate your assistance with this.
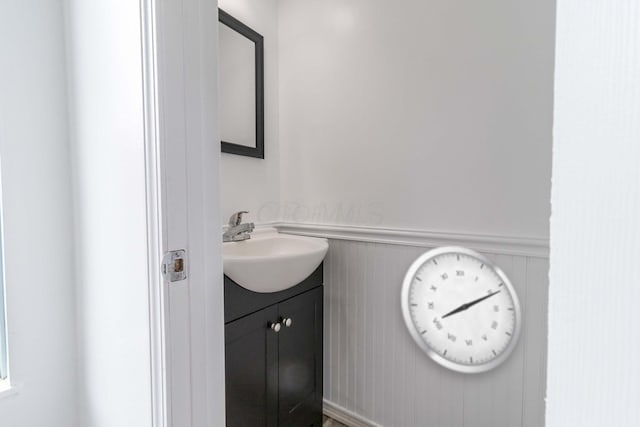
8:11
